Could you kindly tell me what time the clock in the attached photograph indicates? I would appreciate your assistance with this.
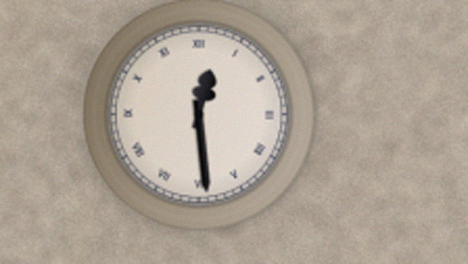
12:29
